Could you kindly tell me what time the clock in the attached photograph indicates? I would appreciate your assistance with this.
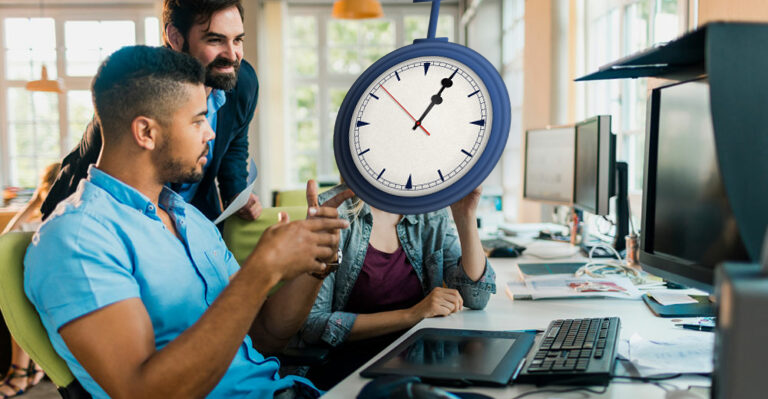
1:04:52
